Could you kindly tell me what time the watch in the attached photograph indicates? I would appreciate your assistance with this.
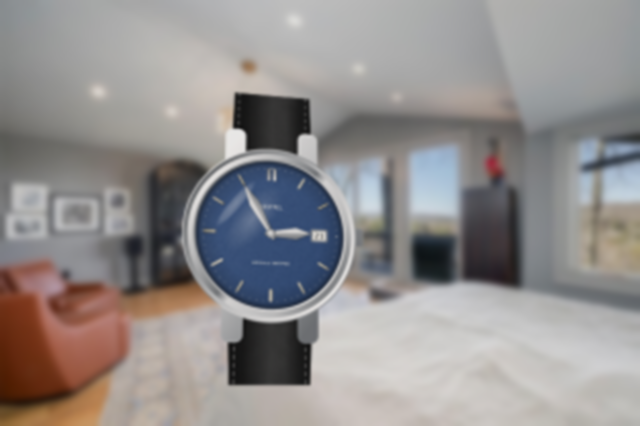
2:55
